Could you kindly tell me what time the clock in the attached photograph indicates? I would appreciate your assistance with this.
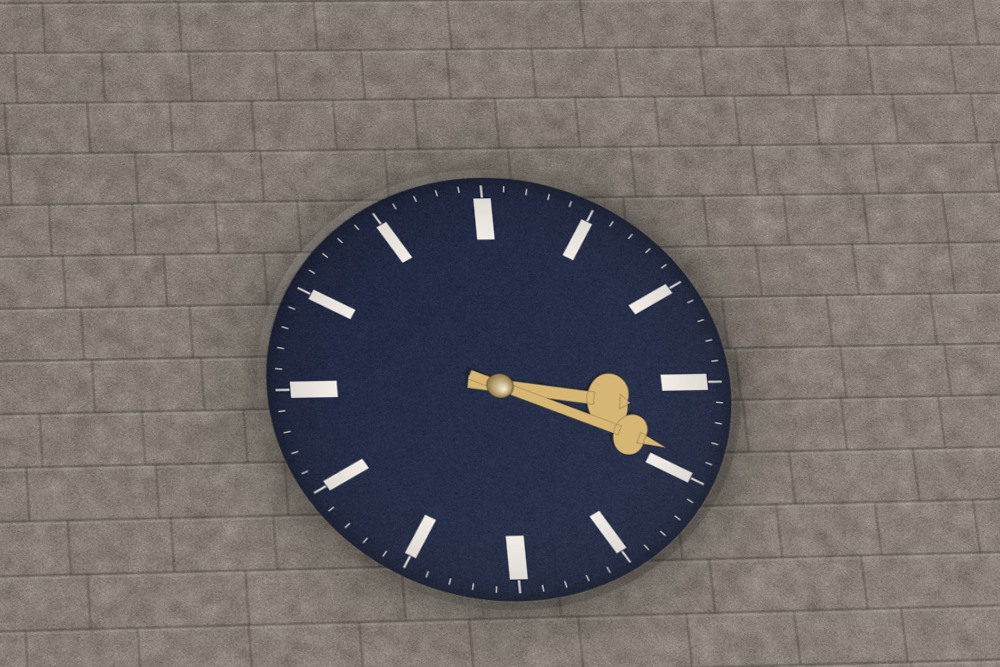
3:19
